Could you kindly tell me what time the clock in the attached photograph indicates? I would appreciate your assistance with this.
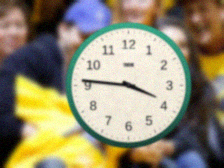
3:46
